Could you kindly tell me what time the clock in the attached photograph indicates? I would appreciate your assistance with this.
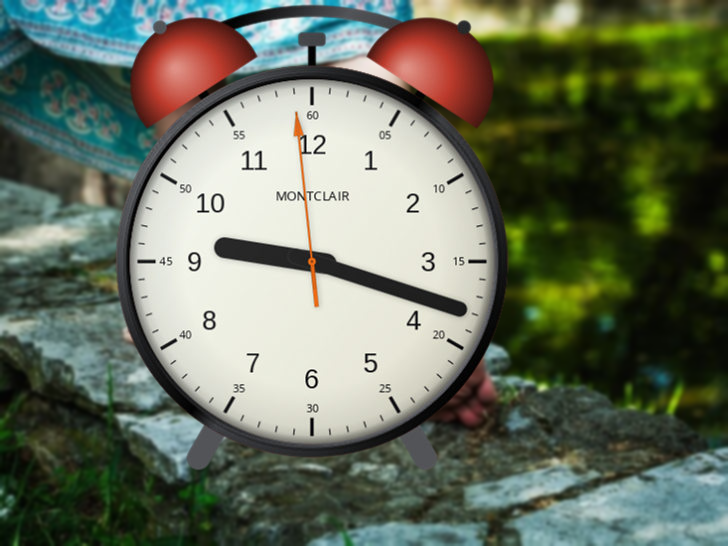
9:17:59
